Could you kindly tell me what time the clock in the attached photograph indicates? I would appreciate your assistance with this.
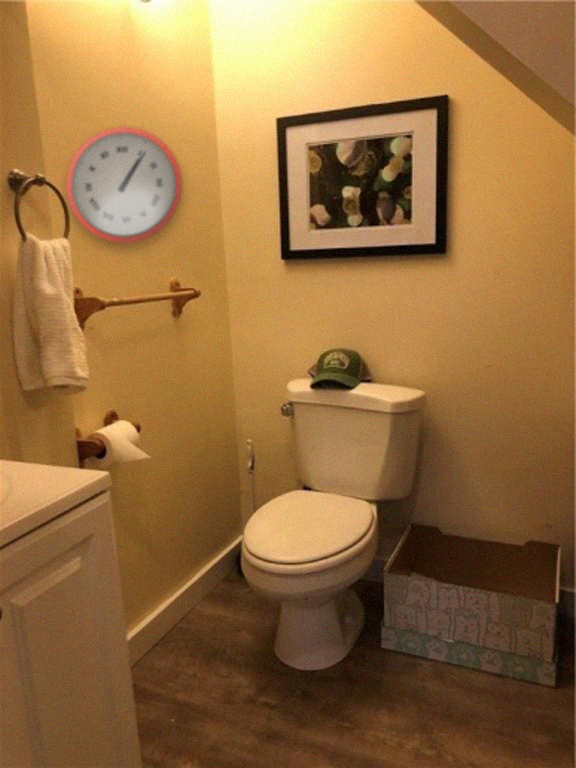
1:06
